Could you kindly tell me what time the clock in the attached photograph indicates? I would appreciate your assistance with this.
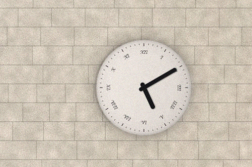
5:10
